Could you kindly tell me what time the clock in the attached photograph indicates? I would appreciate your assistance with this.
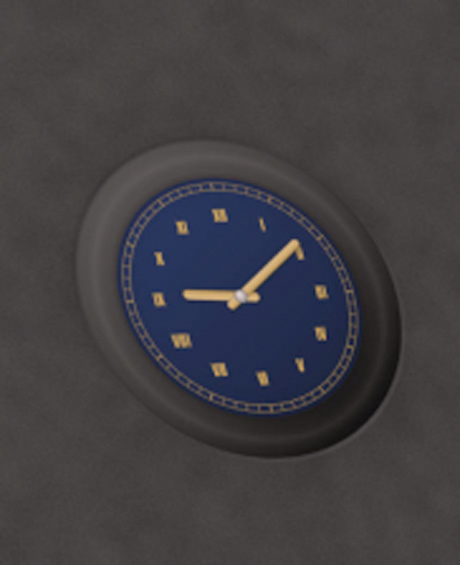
9:09
